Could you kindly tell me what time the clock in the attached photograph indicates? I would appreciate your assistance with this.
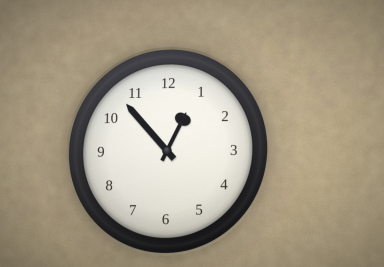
12:53
